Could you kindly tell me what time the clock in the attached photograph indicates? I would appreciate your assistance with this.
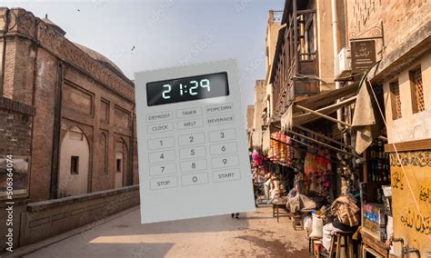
21:29
